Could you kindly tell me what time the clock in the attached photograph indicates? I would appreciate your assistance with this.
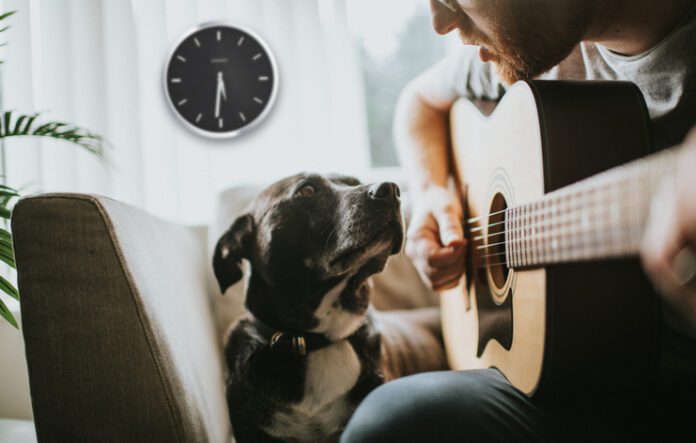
5:31
